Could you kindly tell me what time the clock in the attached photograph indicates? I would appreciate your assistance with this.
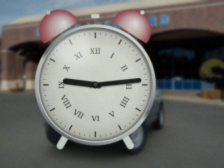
9:14
